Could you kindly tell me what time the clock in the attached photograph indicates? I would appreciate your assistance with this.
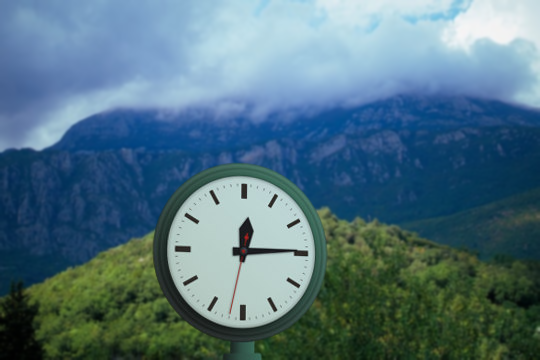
12:14:32
